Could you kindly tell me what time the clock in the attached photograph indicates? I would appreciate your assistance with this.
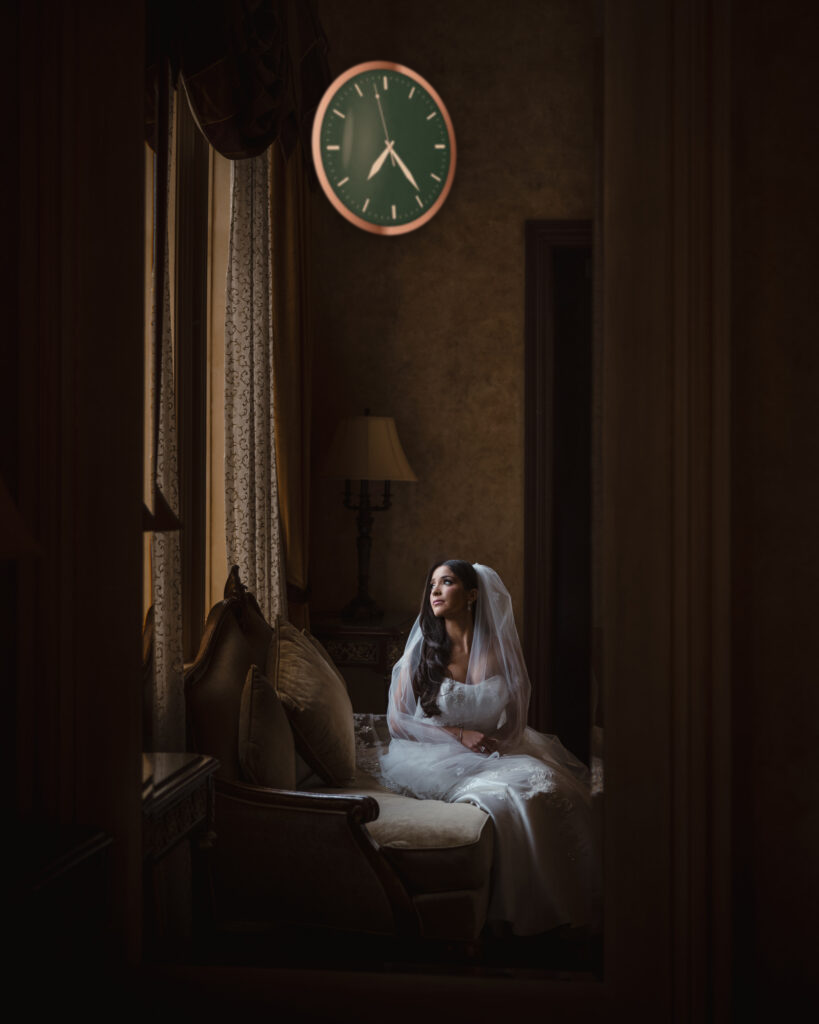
7:23:58
